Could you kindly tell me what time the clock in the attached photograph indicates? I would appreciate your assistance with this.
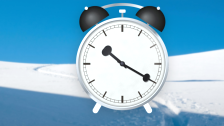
10:20
